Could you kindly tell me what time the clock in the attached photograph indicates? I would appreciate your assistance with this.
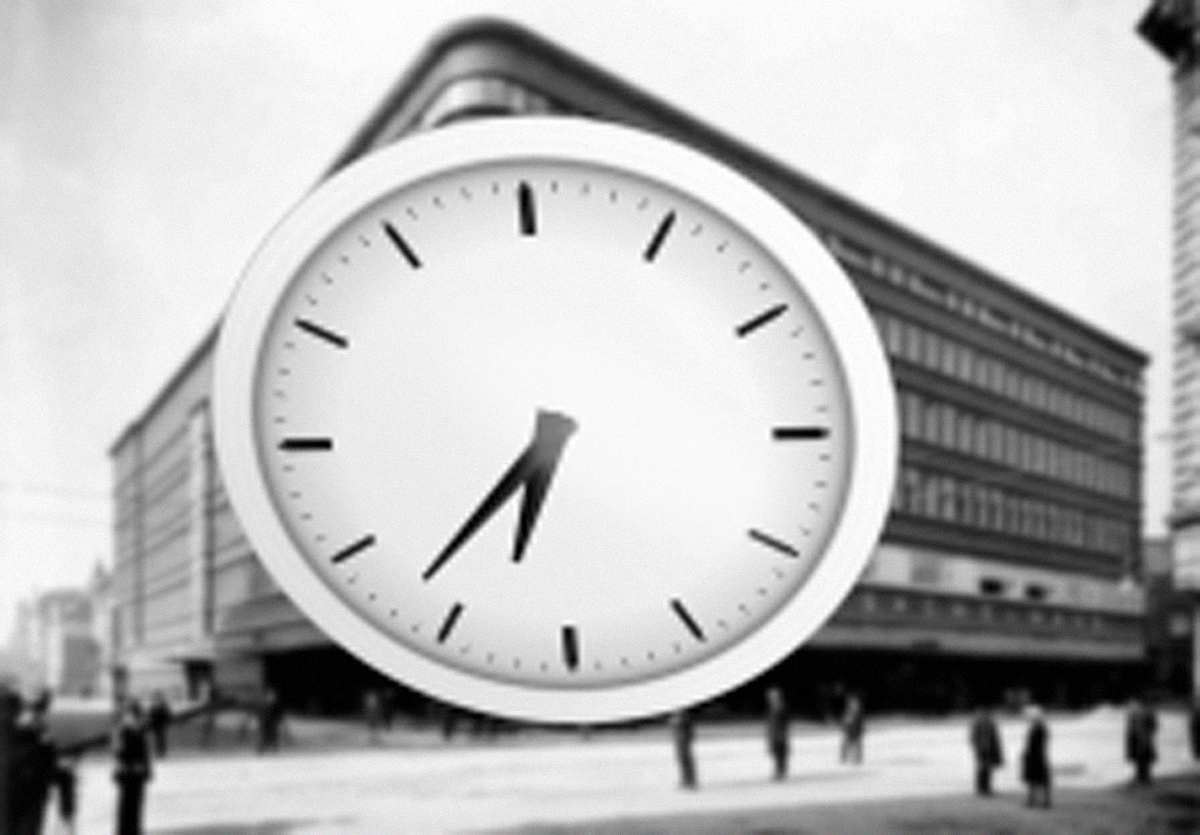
6:37
